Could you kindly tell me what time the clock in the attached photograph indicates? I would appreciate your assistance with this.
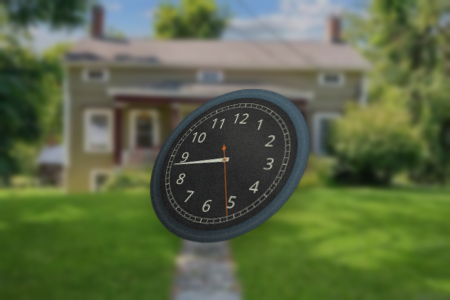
8:43:26
